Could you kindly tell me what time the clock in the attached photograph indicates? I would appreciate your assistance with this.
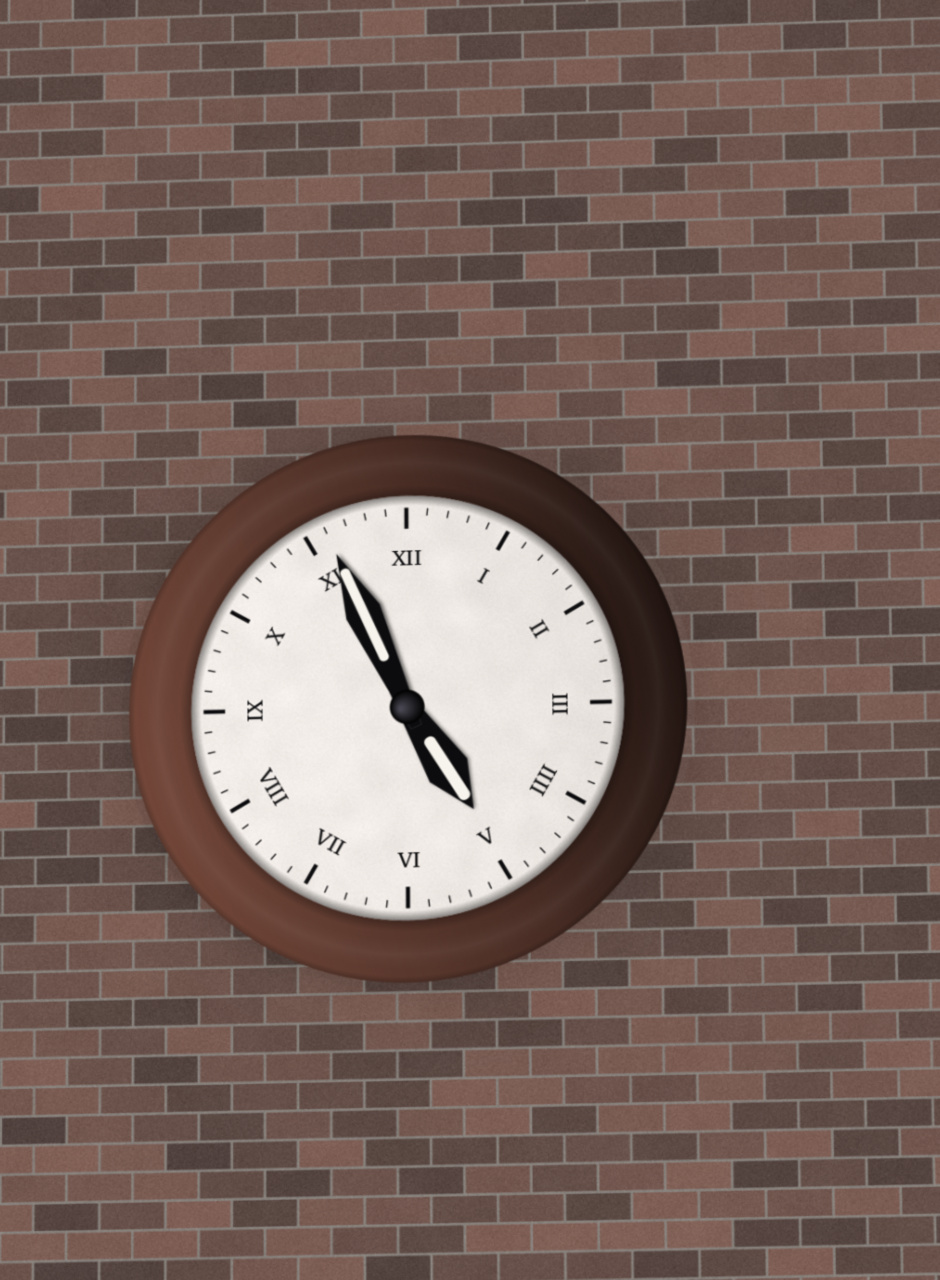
4:56
